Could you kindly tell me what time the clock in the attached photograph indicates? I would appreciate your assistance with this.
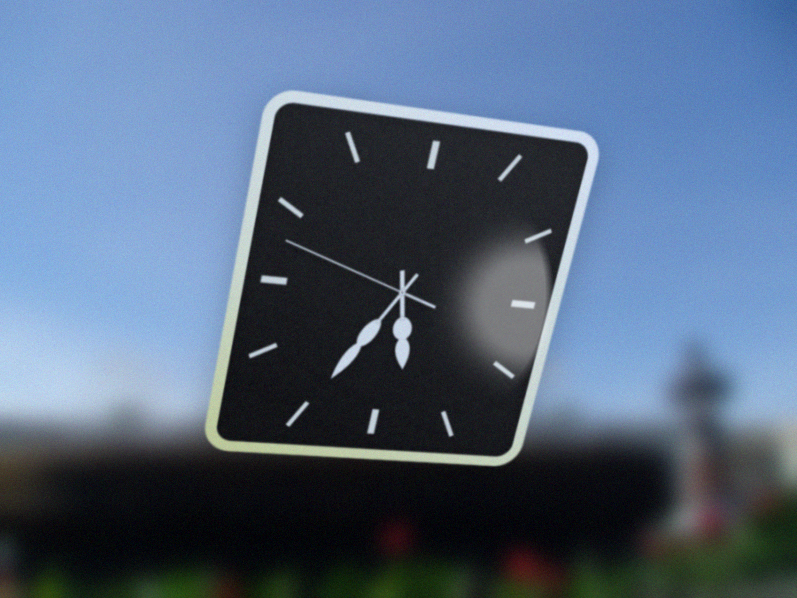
5:34:48
